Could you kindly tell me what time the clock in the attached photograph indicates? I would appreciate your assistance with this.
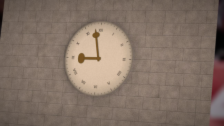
8:58
